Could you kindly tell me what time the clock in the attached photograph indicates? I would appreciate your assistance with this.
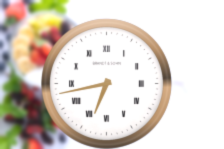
6:43
